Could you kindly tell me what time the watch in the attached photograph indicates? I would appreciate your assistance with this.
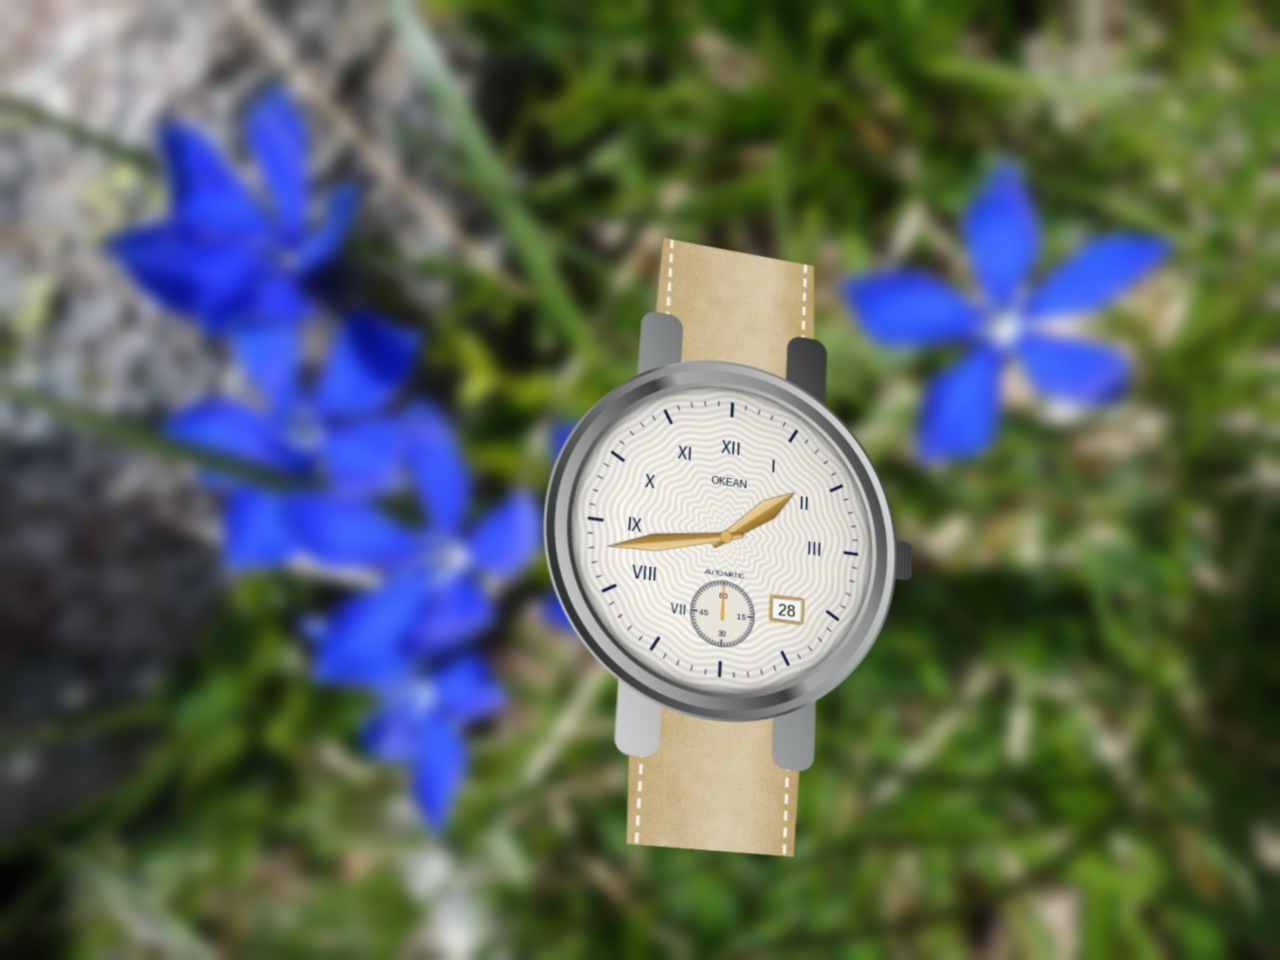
1:43
